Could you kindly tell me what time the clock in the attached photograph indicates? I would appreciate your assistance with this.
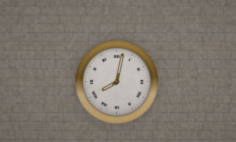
8:02
